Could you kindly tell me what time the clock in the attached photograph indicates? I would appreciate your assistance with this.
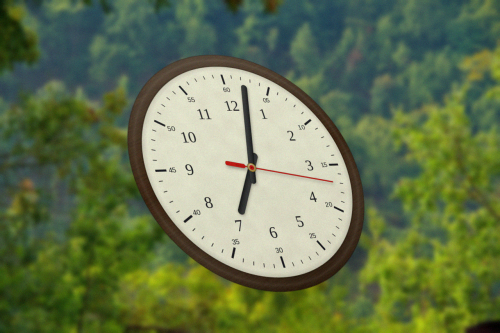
7:02:17
